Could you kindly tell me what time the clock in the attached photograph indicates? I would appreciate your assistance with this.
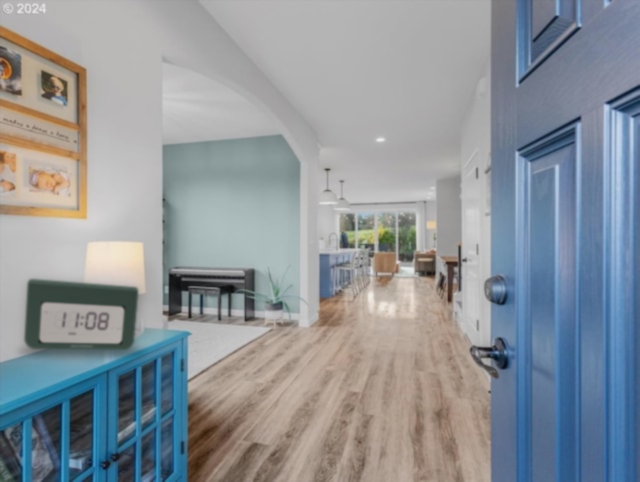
11:08
